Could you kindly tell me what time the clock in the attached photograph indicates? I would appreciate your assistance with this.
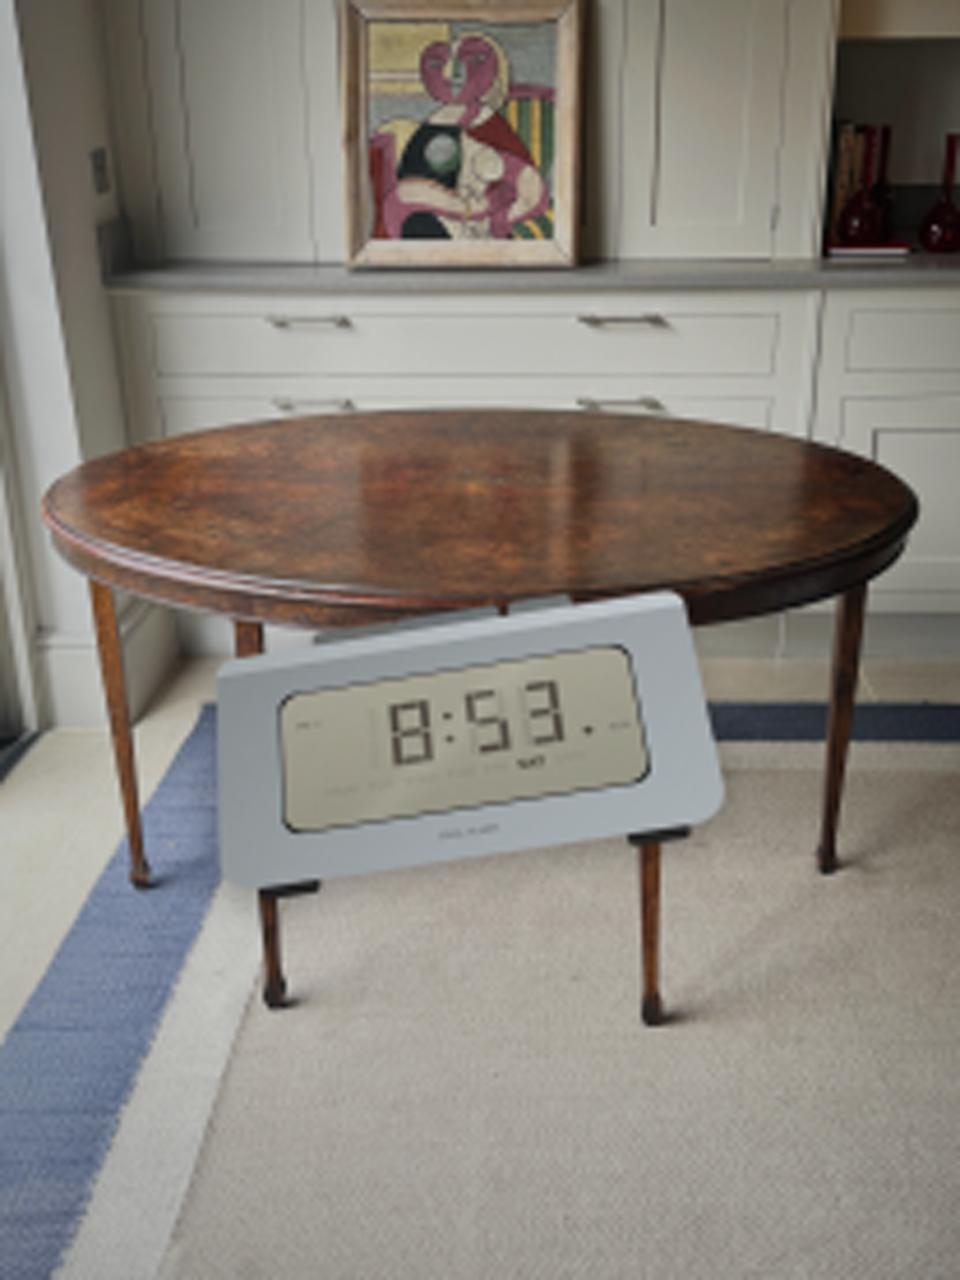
8:53
